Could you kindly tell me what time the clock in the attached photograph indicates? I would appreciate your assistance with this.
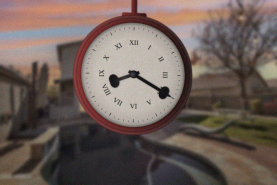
8:20
